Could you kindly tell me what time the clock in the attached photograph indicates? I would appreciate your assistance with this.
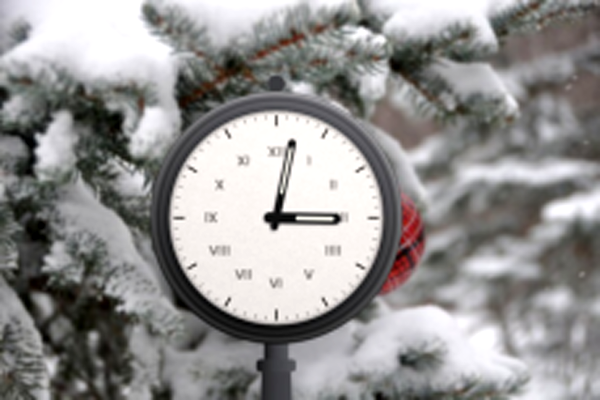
3:02
